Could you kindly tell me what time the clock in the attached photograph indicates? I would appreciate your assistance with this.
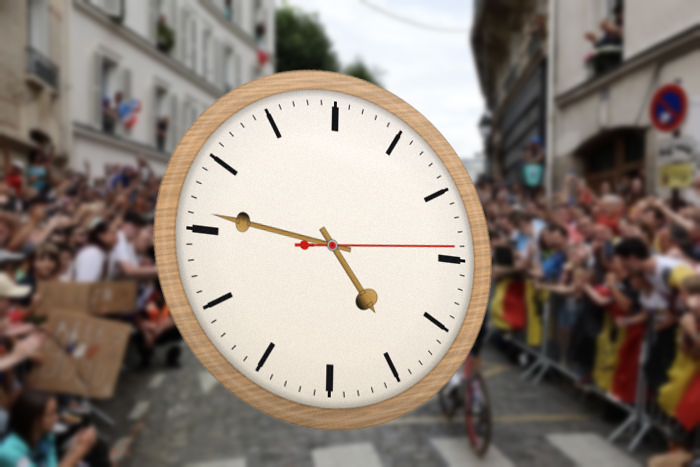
4:46:14
